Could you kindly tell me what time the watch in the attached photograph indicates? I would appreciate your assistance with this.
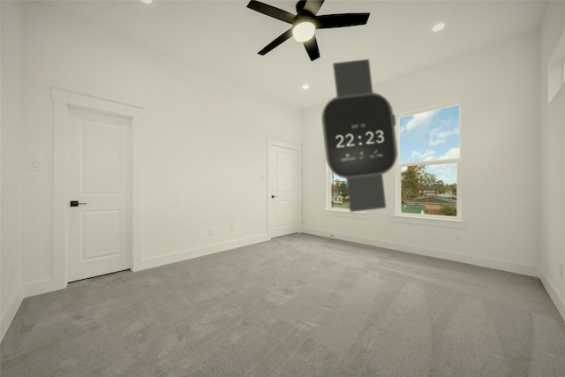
22:23
